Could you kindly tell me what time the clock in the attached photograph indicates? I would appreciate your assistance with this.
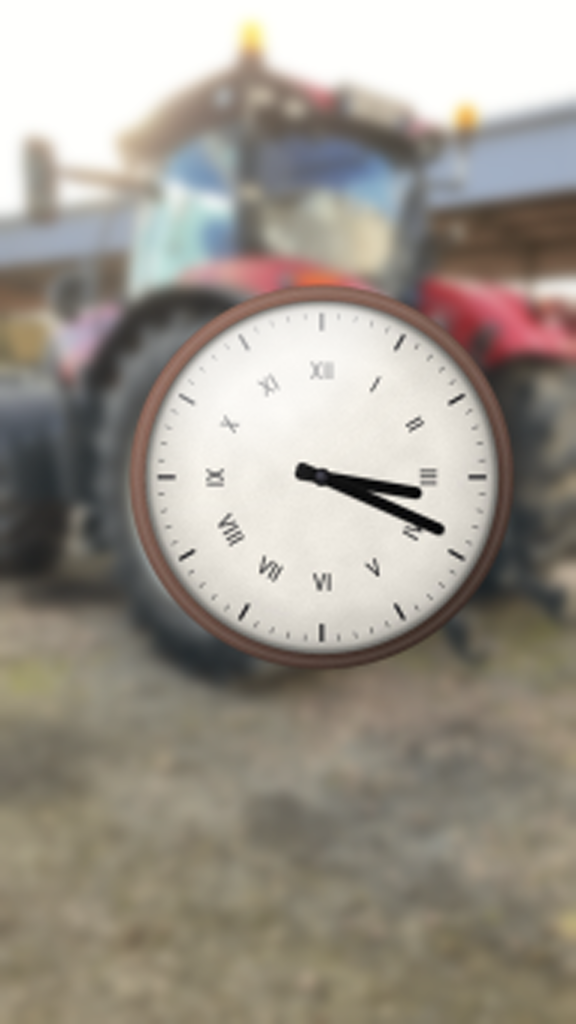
3:19
